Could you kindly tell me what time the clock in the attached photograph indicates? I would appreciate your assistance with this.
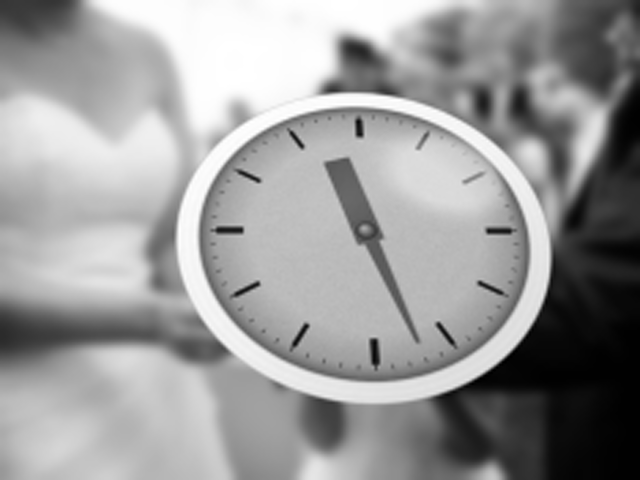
11:27
